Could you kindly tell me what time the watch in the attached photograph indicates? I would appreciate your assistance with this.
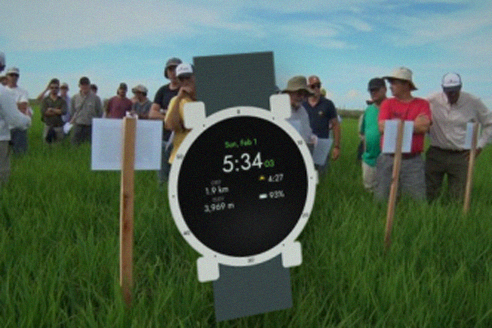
5:34
